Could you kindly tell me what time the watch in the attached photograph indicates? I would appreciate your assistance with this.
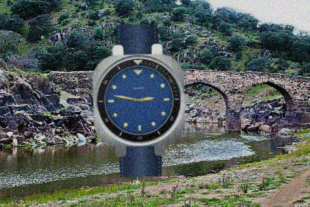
2:47
